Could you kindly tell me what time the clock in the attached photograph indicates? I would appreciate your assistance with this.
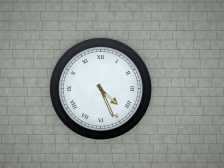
4:26
